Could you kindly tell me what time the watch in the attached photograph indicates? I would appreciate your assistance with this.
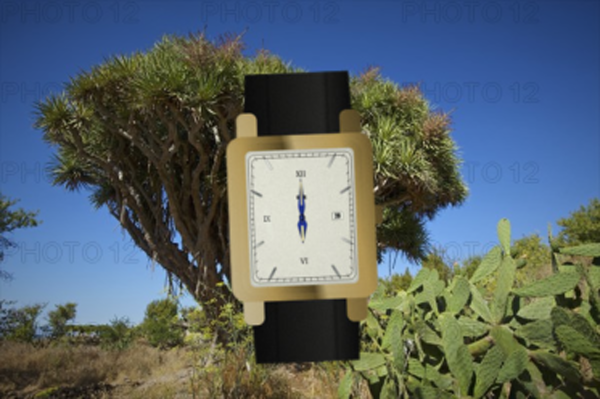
6:00
